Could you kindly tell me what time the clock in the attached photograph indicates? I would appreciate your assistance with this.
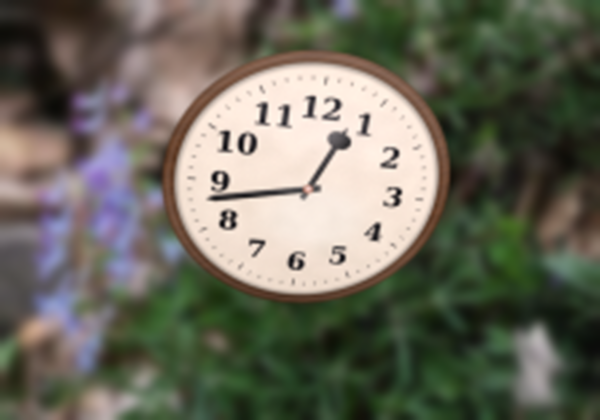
12:43
